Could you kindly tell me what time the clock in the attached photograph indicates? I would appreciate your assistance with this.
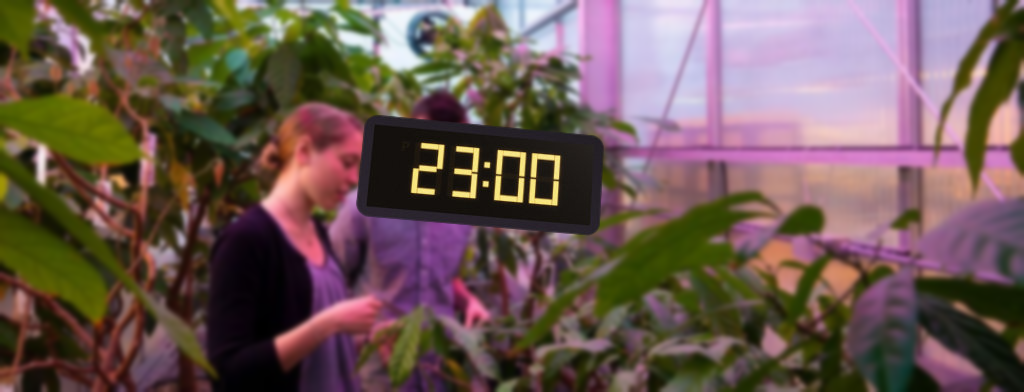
23:00
